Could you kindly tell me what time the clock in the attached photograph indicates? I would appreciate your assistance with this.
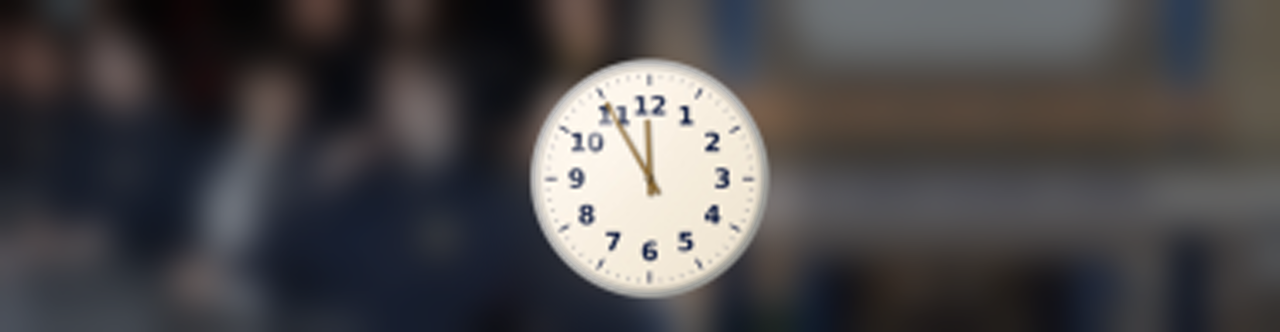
11:55
